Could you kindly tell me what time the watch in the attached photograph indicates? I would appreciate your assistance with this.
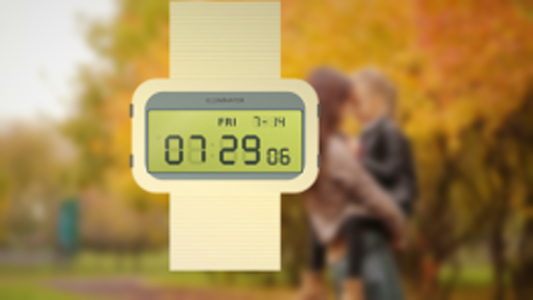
7:29:06
